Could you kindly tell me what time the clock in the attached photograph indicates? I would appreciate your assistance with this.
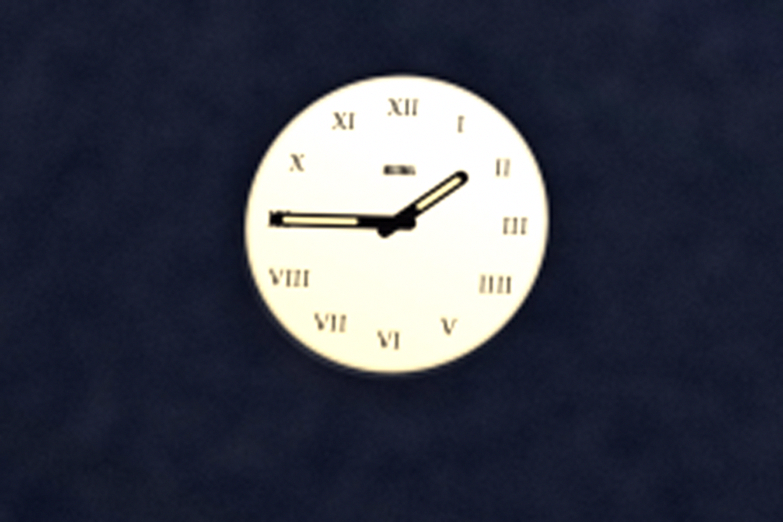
1:45
